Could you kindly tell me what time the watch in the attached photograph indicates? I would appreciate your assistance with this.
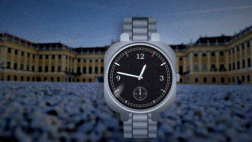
12:47
